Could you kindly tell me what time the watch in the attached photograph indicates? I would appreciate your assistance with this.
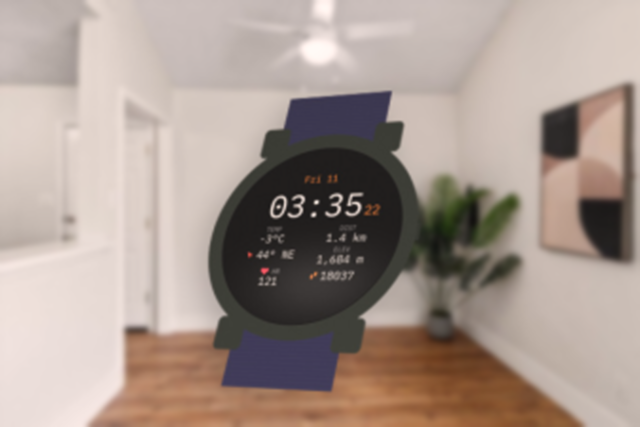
3:35
